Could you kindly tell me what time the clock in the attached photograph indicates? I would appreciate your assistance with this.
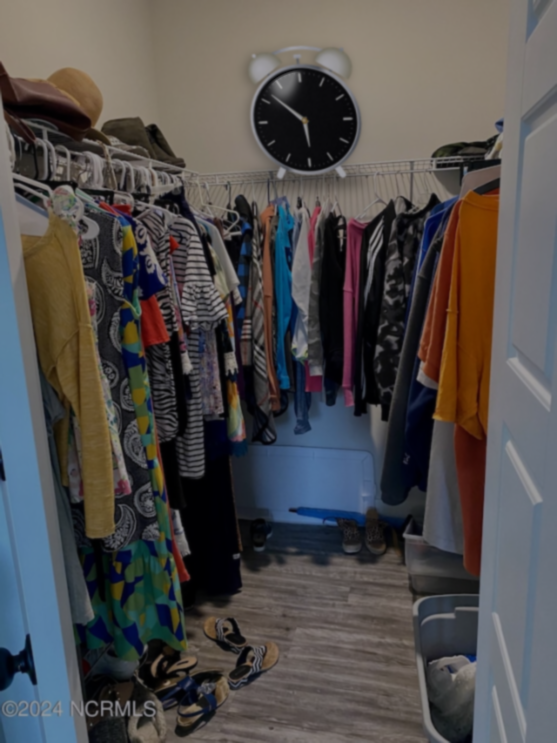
5:52
